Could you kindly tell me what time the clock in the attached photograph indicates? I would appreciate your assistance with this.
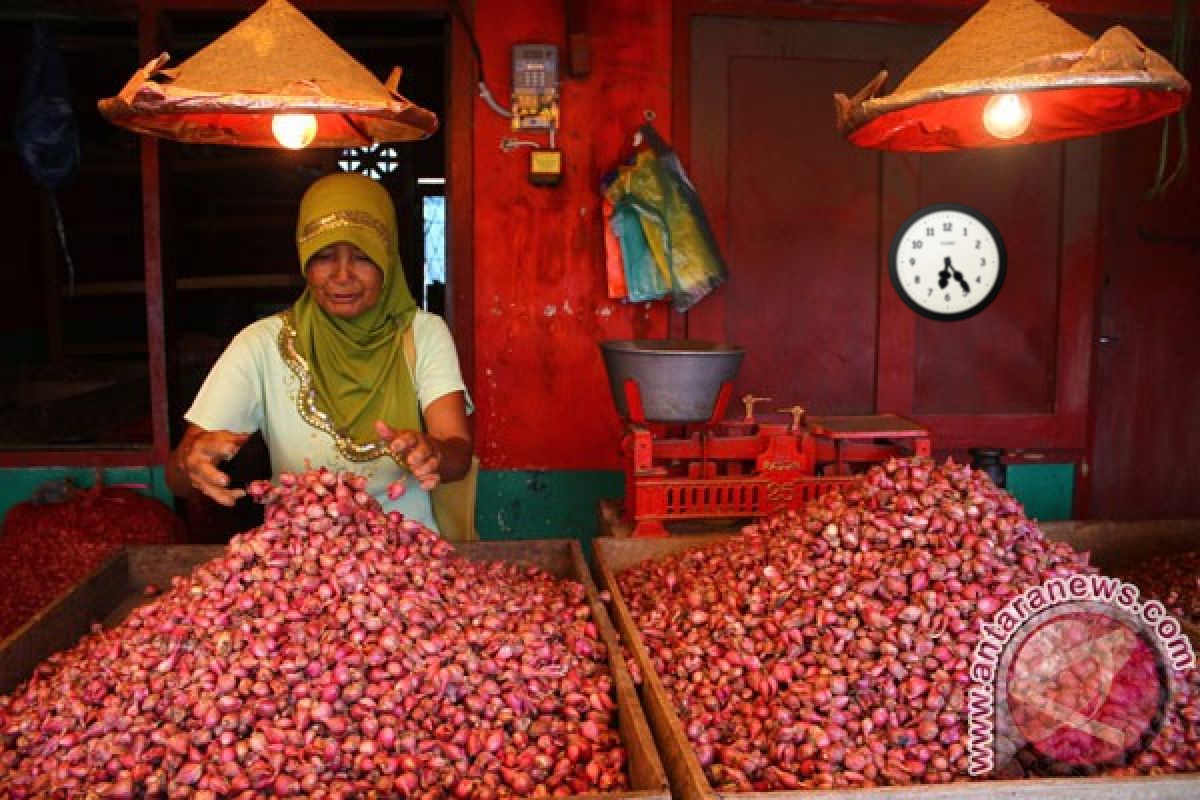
6:24
